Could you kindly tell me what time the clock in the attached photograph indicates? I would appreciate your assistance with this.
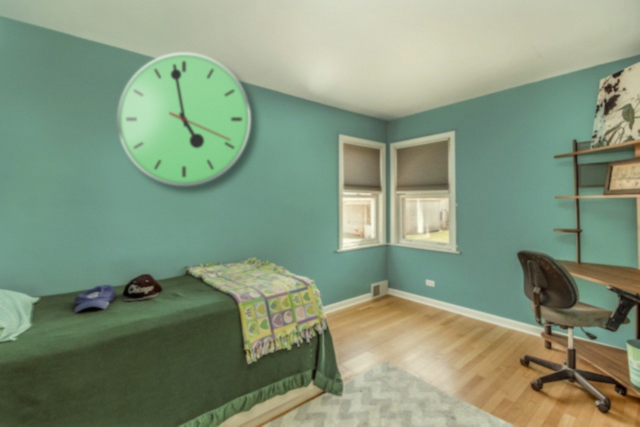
4:58:19
